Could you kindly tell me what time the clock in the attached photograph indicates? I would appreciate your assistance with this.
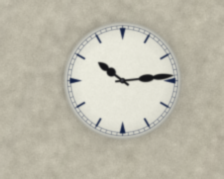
10:14
